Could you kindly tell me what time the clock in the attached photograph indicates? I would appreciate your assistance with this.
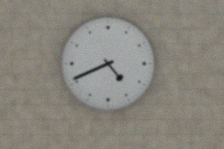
4:41
